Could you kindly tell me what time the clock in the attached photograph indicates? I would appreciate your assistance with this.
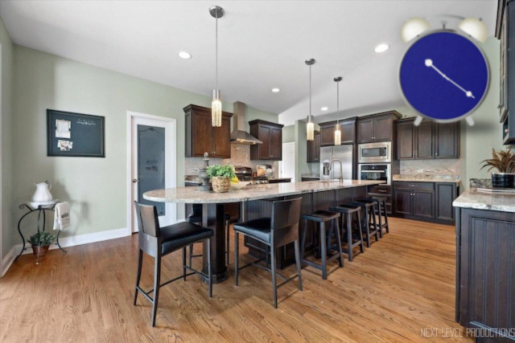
10:21
